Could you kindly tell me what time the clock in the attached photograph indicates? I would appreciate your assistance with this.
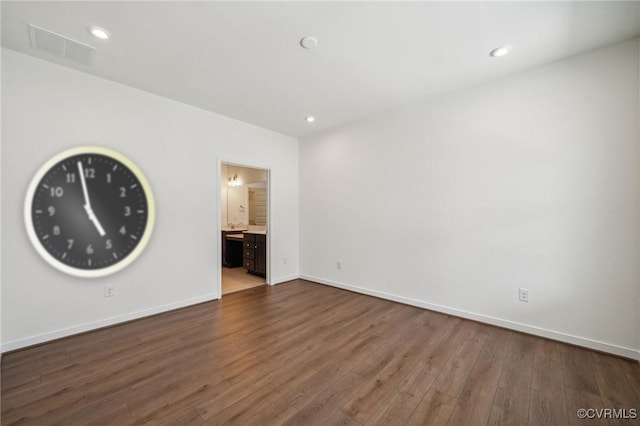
4:58
